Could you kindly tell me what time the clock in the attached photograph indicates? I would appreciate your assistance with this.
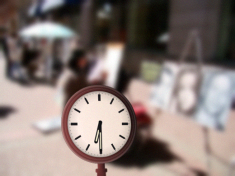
6:30
